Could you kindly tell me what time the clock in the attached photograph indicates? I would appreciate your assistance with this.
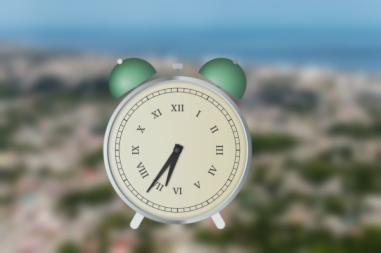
6:36
